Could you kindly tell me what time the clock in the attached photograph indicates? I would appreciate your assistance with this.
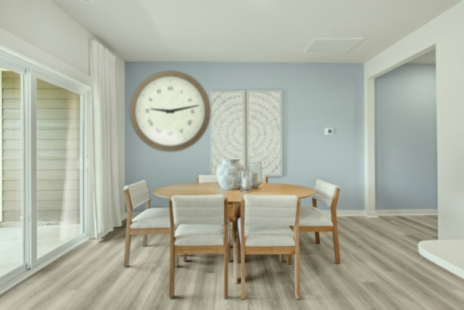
9:13
